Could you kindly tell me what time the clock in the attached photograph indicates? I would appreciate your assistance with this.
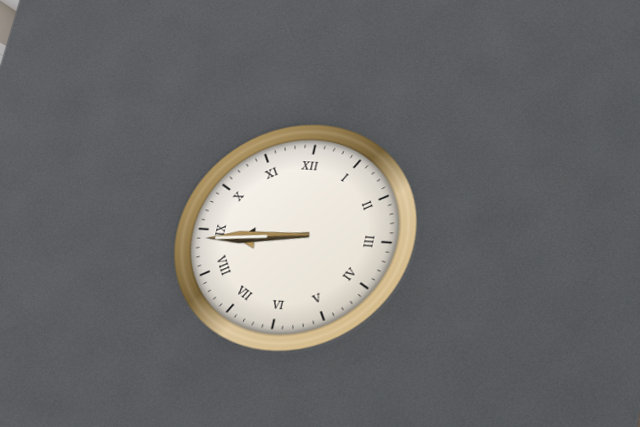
8:44
